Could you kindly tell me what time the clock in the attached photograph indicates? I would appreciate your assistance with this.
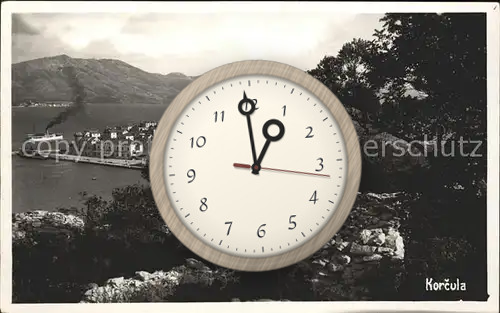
12:59:17
